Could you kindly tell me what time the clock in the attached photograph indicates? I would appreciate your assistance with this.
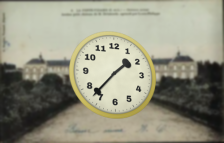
1:37
